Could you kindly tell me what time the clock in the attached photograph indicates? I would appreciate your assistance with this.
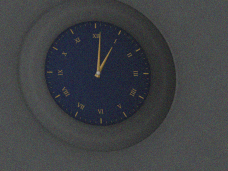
1:01
